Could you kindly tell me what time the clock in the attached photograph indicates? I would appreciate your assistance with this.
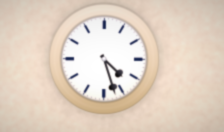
4:27
